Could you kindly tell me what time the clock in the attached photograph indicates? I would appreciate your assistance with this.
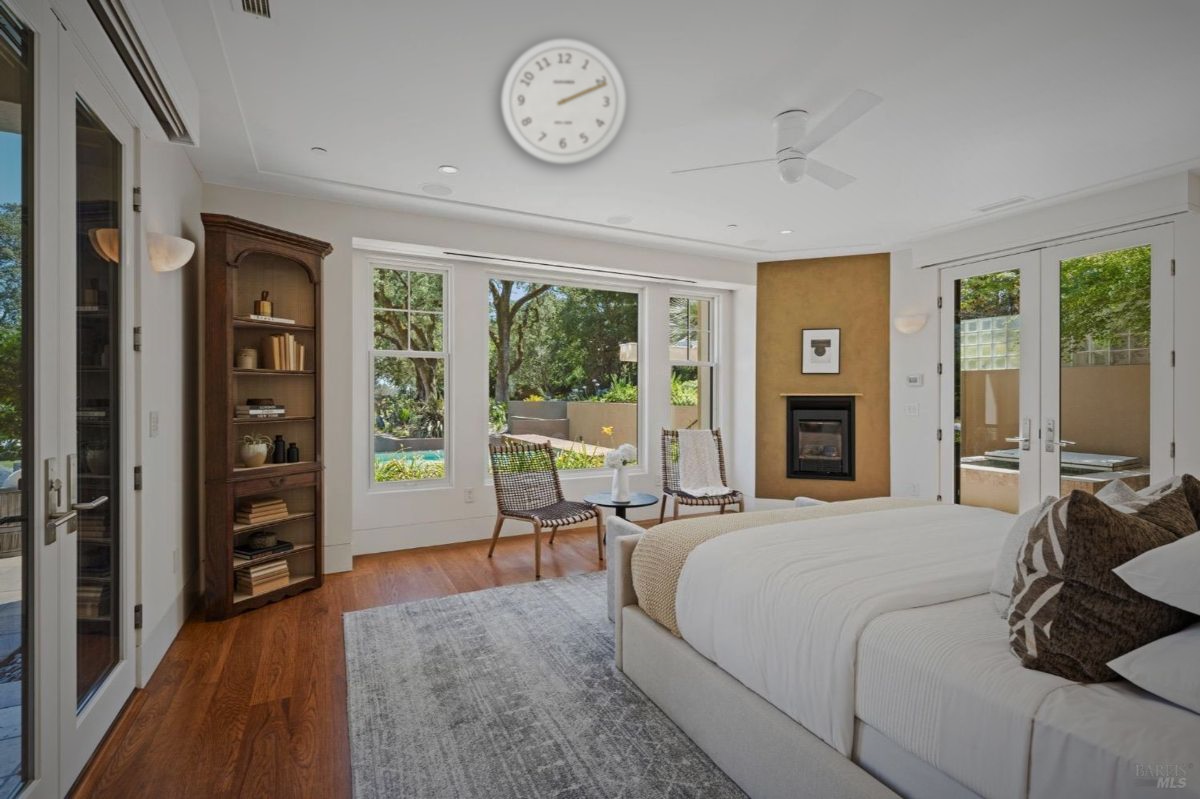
2:11
